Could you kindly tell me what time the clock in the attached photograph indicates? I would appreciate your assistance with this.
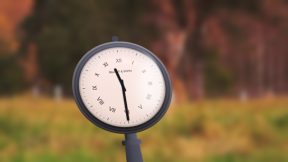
11:30
